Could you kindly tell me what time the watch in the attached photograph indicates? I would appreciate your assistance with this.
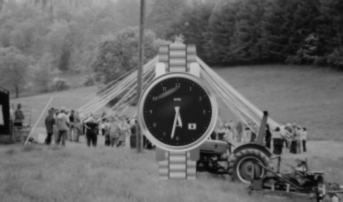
5:32
